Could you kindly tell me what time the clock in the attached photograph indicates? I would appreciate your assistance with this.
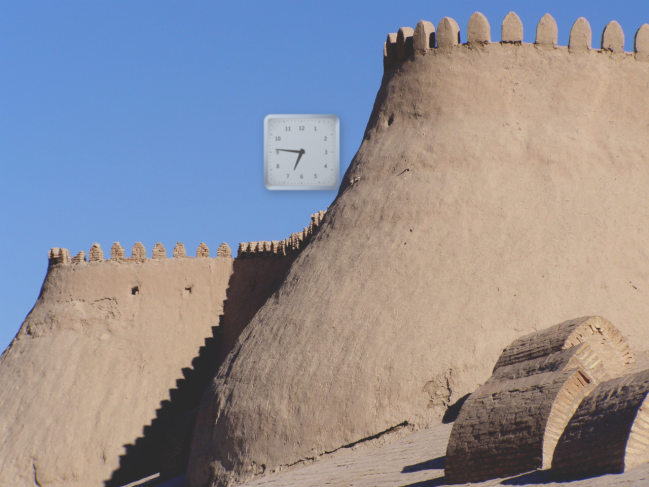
6:46
